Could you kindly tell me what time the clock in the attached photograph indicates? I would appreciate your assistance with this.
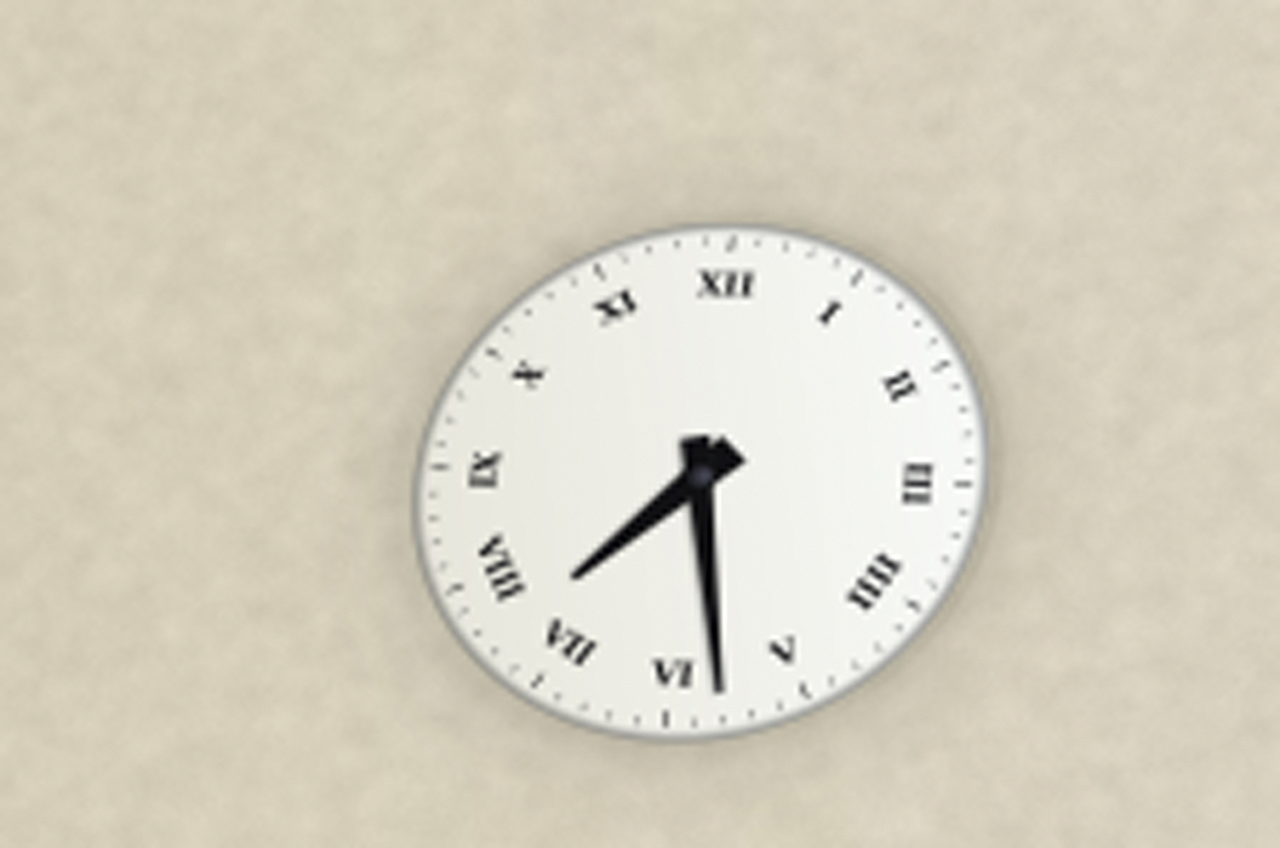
7:28
